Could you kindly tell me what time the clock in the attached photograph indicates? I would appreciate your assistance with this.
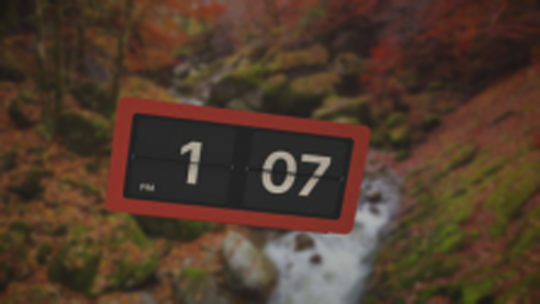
1:07
